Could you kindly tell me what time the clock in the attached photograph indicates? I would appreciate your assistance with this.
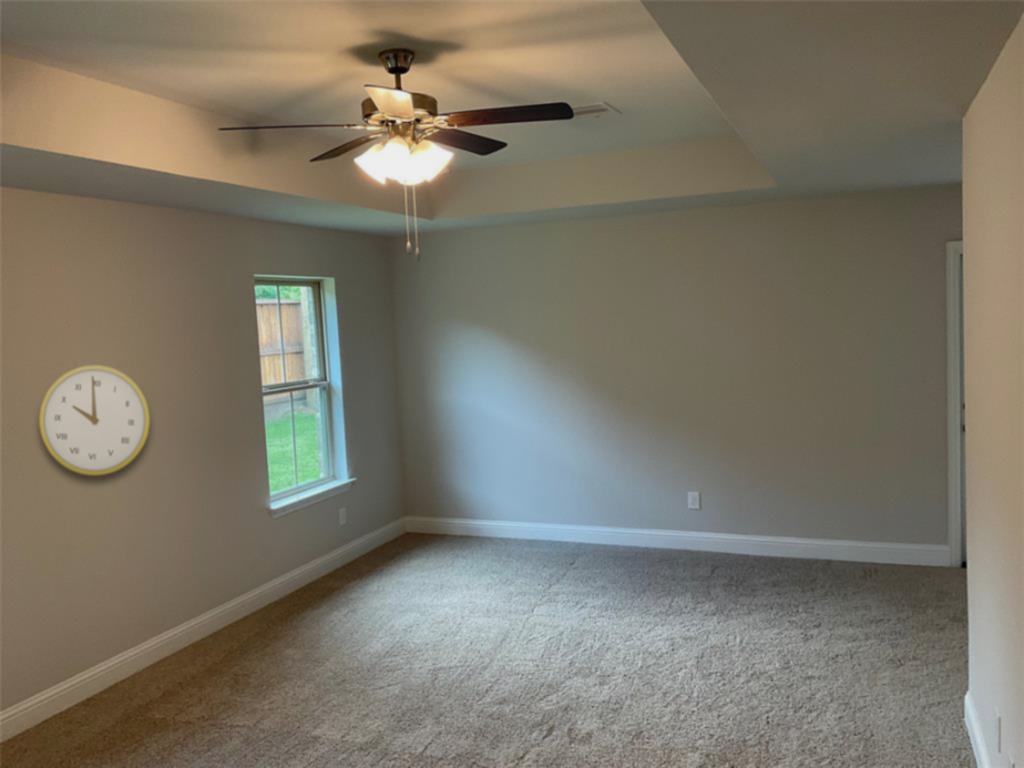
9:59
